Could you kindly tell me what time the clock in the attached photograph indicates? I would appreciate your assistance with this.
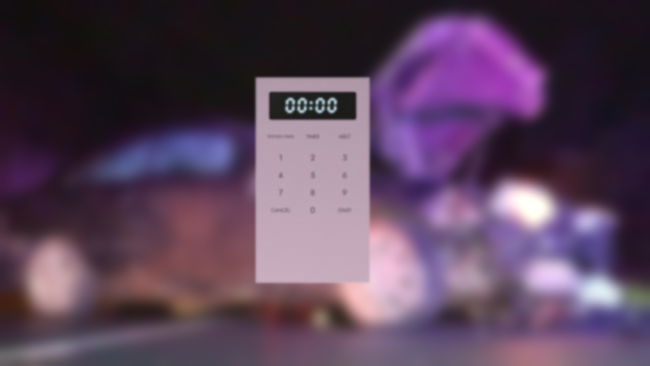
0:00
